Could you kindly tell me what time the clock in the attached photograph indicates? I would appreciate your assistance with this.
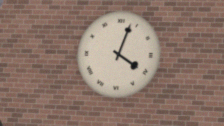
4:03
